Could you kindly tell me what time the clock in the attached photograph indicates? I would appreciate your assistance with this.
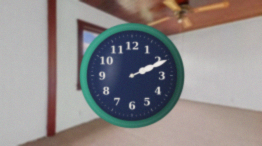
2:11
